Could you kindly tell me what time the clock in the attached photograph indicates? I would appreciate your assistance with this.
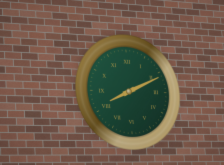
8:11
